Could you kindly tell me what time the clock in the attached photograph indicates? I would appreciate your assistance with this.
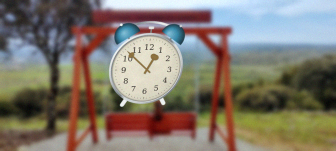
12:52
